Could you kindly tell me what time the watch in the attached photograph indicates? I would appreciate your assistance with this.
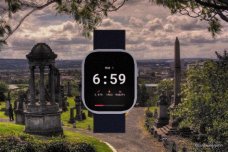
6:59
